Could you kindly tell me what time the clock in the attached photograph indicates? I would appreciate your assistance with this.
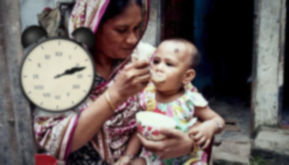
2:12
